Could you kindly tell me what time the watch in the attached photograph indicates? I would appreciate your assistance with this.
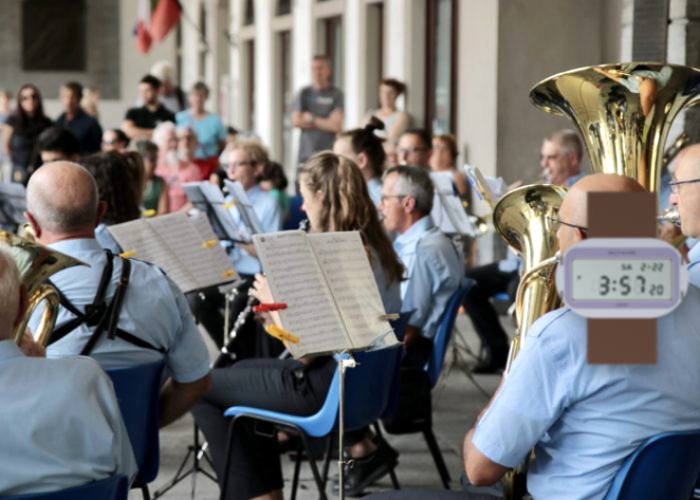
3:57
